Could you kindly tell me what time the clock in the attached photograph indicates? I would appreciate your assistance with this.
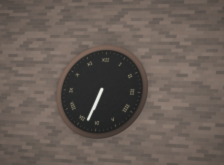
6:33
